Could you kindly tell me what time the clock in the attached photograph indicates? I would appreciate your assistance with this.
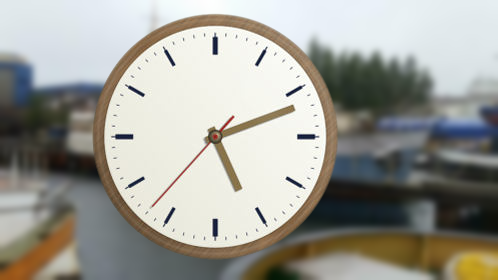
5:11:37
